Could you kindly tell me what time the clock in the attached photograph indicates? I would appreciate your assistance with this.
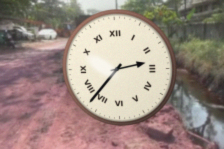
2:37
